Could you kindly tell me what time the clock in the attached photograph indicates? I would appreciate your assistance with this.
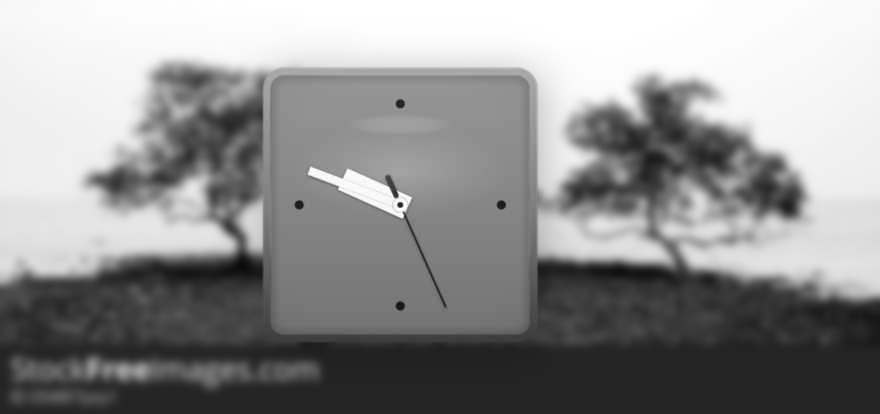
9:48:26
